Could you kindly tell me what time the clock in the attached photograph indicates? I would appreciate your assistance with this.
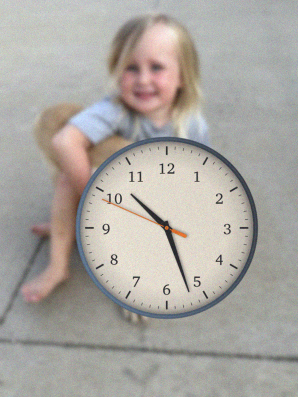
10:26:49
